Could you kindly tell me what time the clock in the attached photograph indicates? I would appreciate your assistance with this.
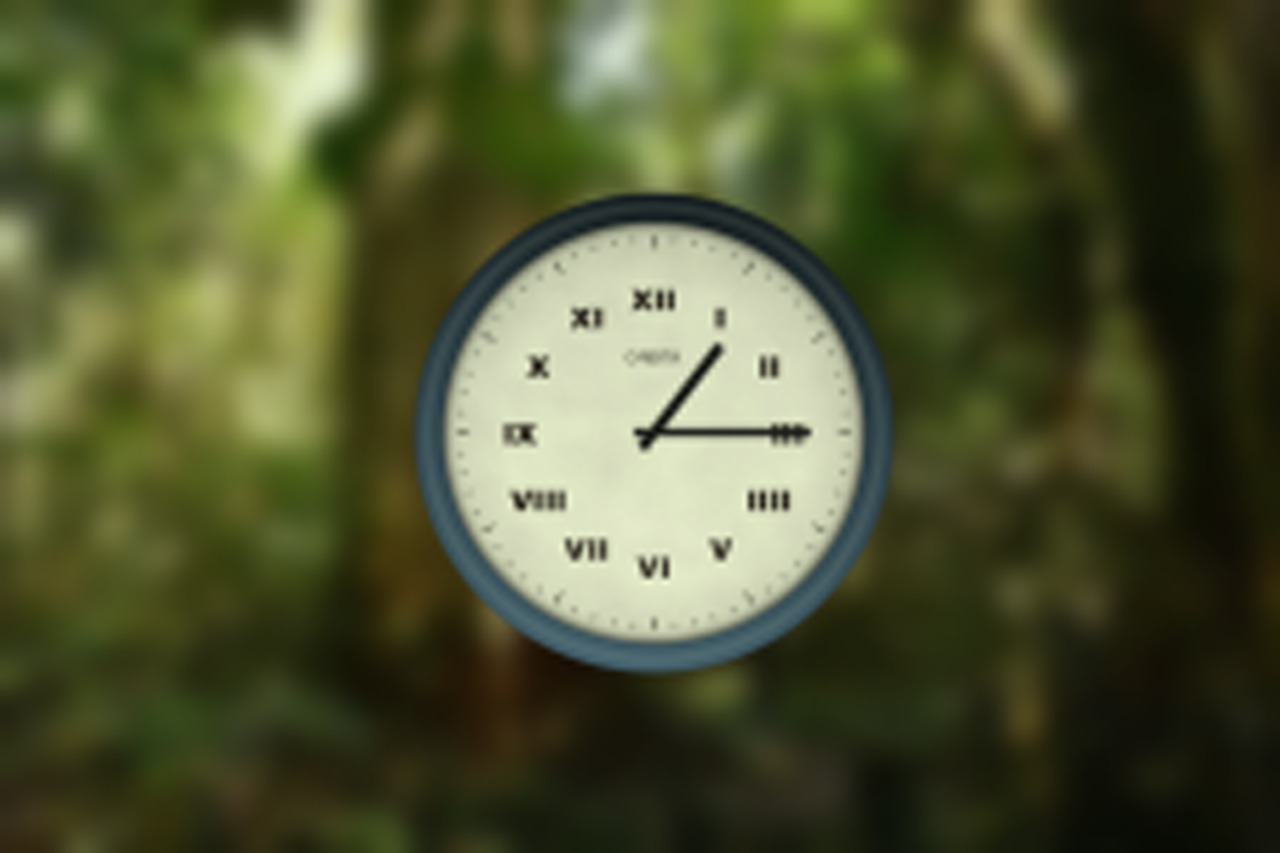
1:15
